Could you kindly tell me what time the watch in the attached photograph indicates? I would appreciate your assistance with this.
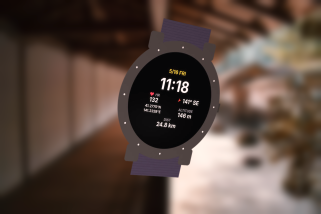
11:18
